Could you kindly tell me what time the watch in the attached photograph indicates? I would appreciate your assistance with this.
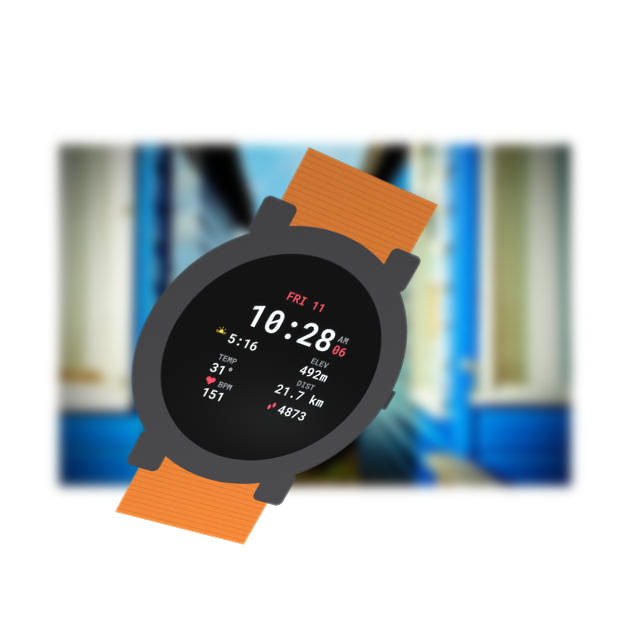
10:28:06
